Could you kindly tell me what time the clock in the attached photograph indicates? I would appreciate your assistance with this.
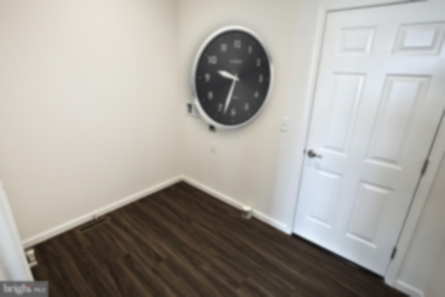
9:33
